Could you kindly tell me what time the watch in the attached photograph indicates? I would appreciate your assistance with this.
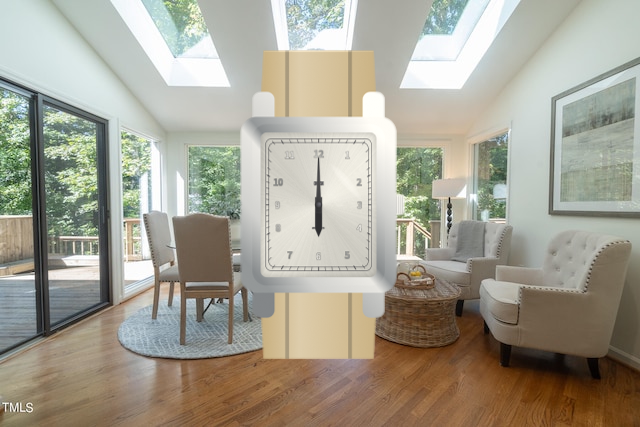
6:00
